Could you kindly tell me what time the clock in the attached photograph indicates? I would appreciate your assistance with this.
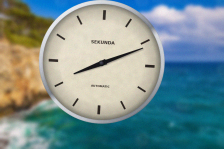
8:11
